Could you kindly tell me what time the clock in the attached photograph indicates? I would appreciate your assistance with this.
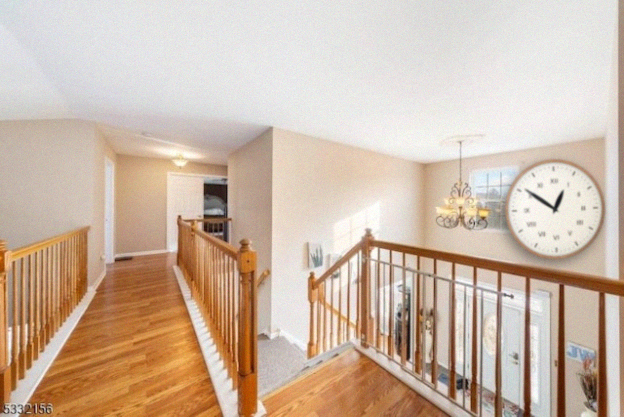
12:51
